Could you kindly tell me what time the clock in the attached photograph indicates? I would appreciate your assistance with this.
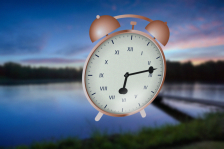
6:13
